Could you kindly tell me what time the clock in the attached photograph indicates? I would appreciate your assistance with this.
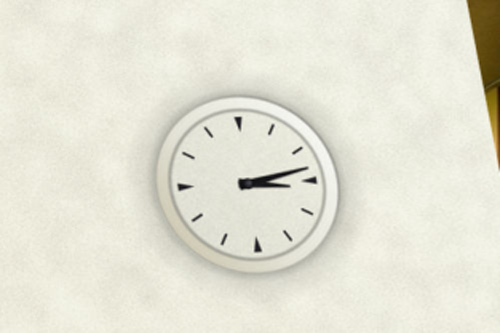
3:13
